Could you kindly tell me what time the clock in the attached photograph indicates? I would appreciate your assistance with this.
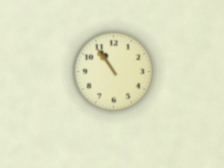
10:54
